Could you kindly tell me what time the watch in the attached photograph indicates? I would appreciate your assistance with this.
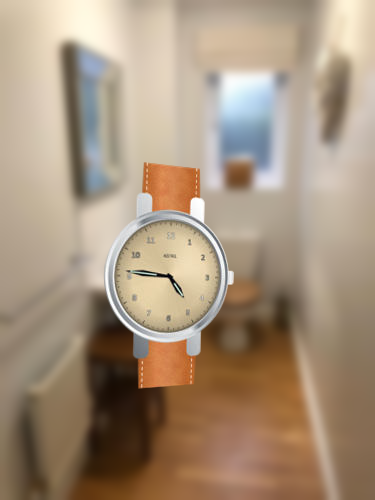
4:46
